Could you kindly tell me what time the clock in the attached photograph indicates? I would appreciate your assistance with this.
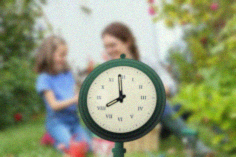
7:59
